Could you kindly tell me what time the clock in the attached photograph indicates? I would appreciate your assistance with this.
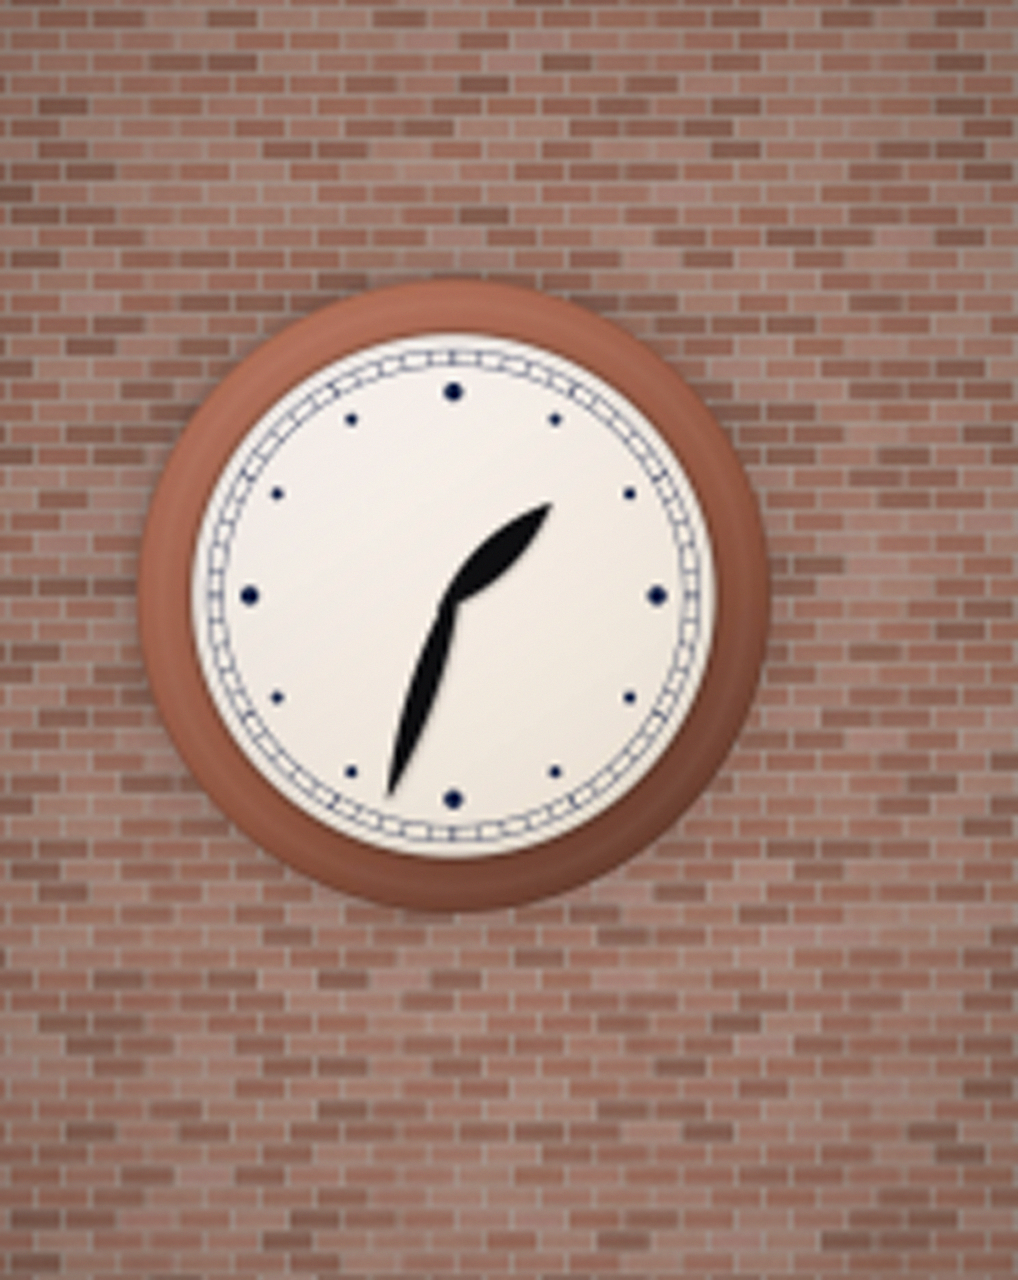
1:33
